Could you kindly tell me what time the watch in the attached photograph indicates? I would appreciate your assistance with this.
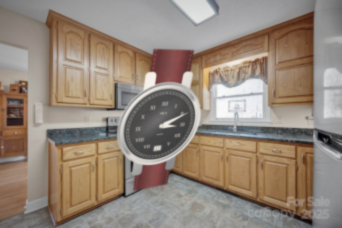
3:11
